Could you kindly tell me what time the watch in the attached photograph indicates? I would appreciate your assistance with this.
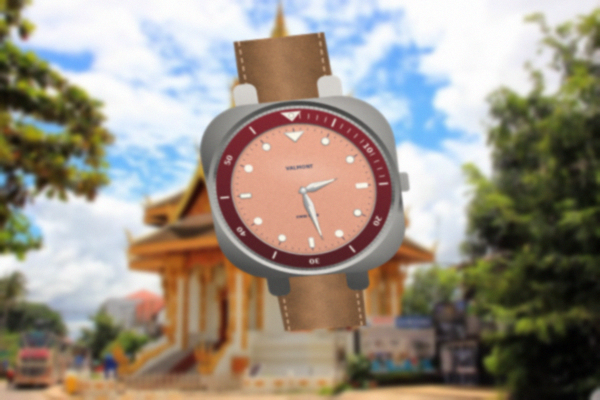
2:28
